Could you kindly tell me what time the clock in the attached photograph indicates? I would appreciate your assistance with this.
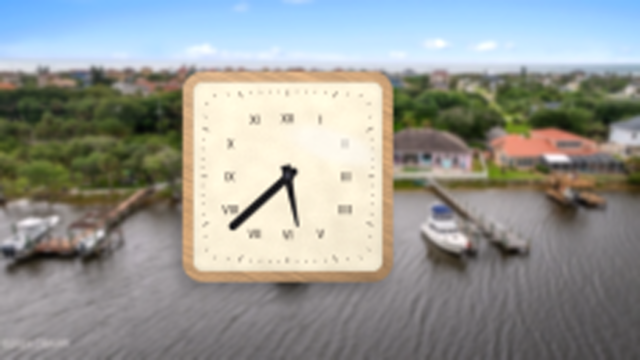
5:38
